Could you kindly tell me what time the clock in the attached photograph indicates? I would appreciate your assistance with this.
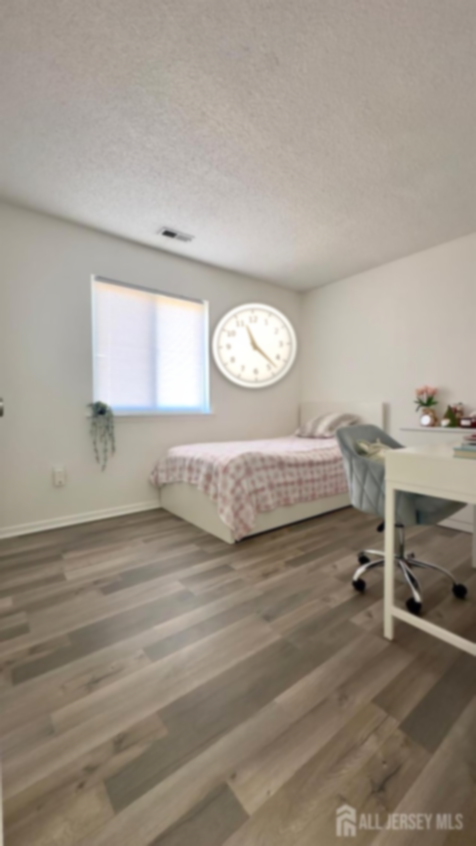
11:23
